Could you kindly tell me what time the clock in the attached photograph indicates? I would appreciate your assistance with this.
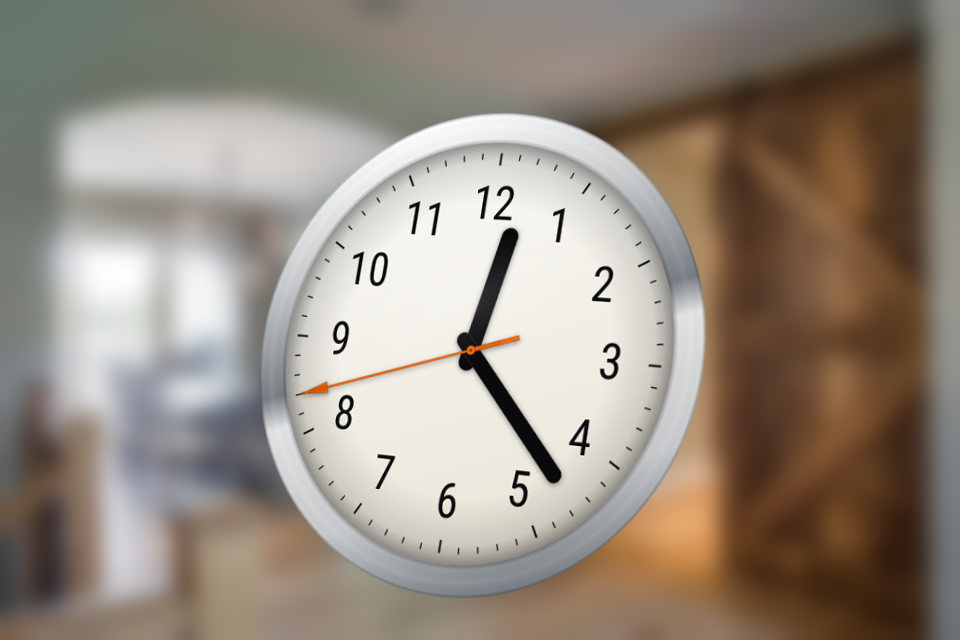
12:22:42
